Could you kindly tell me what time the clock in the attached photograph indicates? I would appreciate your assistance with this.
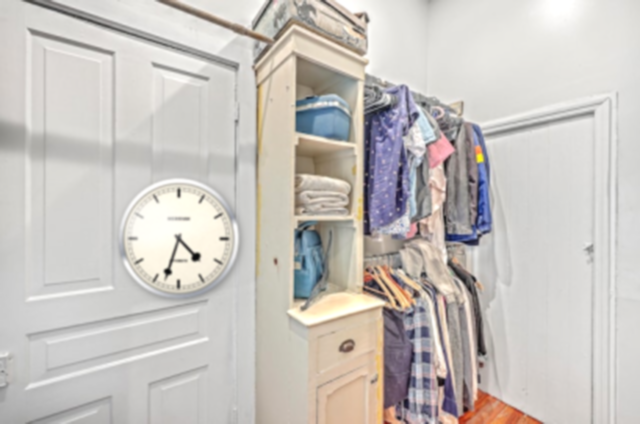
4:33
